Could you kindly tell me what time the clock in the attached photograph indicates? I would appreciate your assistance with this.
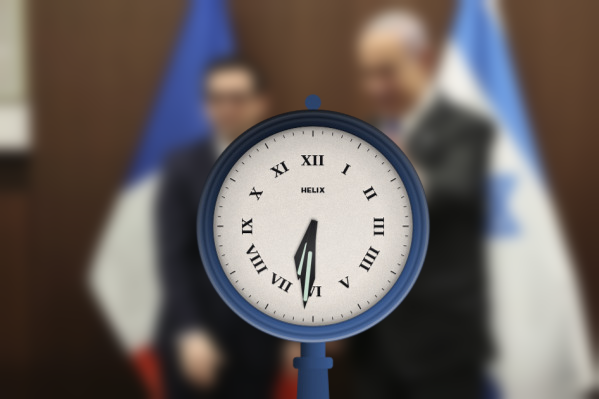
6:31
